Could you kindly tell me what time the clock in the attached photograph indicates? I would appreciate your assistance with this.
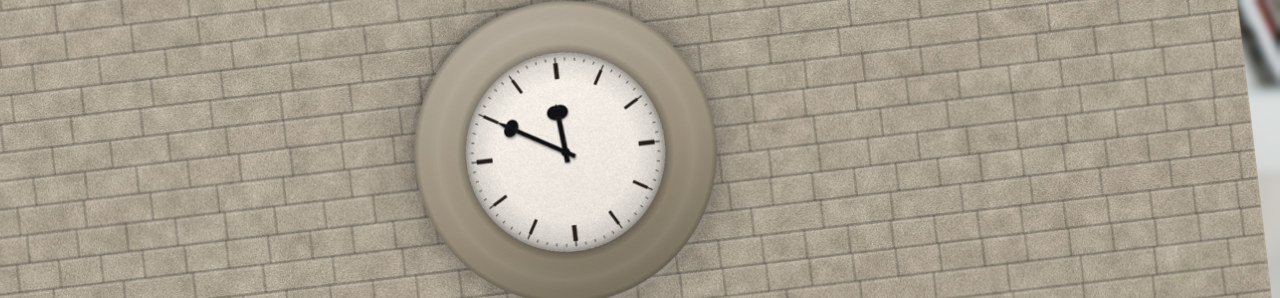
11:50
